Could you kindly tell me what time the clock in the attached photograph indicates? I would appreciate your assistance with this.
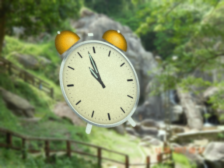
10:58
